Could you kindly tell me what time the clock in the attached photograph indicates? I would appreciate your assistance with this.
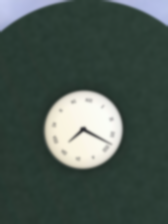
7:18
